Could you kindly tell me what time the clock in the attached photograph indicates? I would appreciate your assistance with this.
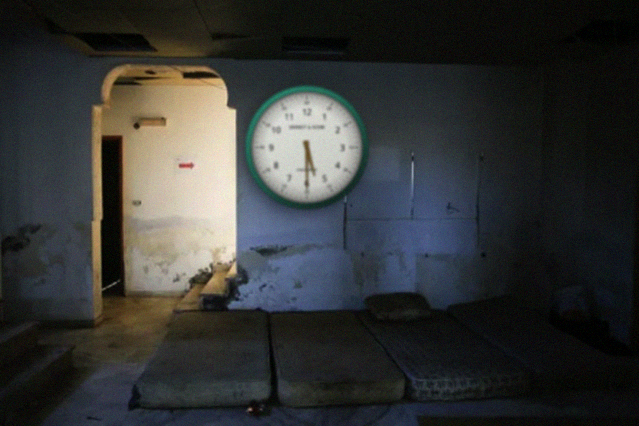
5:30
